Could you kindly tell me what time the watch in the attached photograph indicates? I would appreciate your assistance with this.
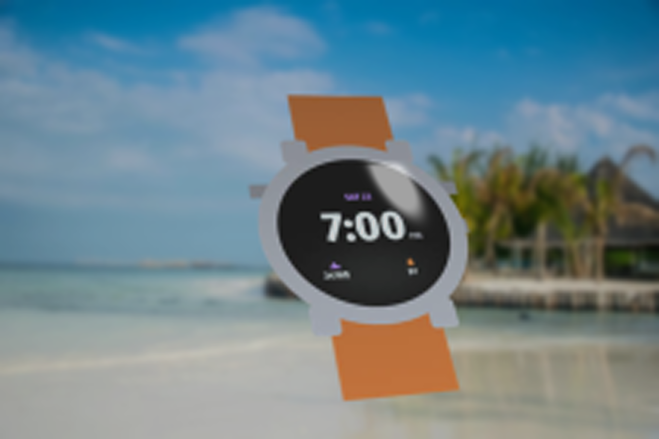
7:00
